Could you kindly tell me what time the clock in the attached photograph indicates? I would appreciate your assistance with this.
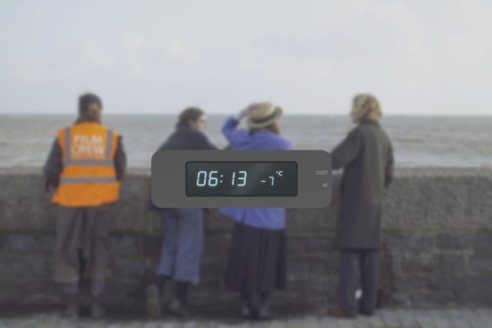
6:13
